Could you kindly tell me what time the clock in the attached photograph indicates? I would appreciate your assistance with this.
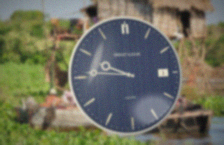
9:46
